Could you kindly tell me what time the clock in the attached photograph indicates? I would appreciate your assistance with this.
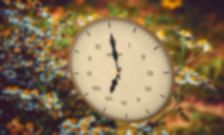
7:00
